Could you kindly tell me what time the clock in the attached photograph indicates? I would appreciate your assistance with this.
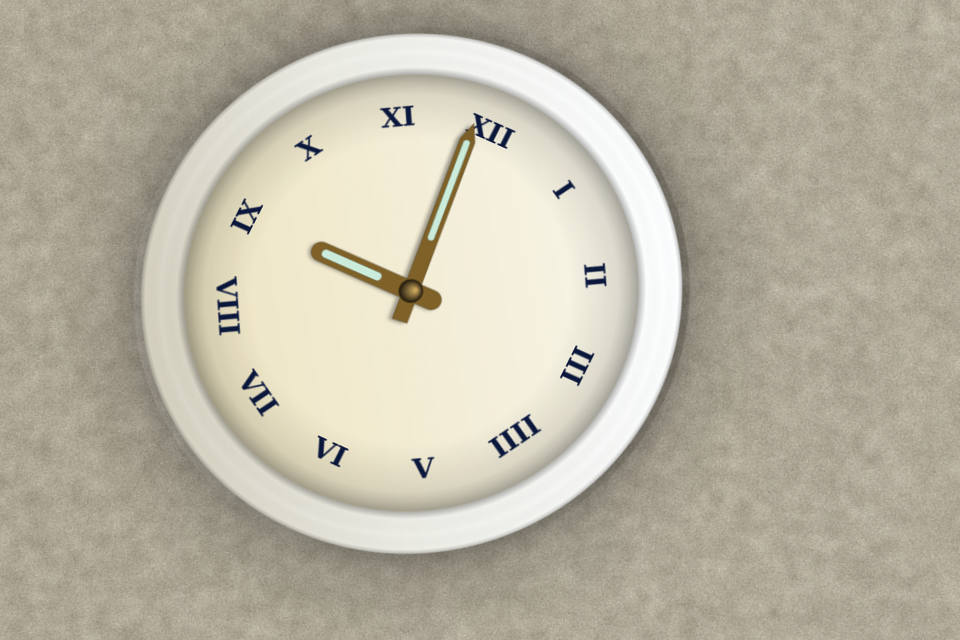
8:59
